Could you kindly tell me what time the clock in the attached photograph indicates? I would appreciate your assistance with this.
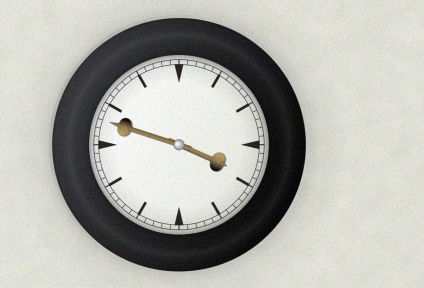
3:48
